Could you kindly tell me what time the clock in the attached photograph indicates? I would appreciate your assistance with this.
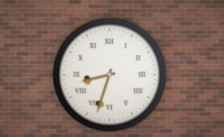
8:33
